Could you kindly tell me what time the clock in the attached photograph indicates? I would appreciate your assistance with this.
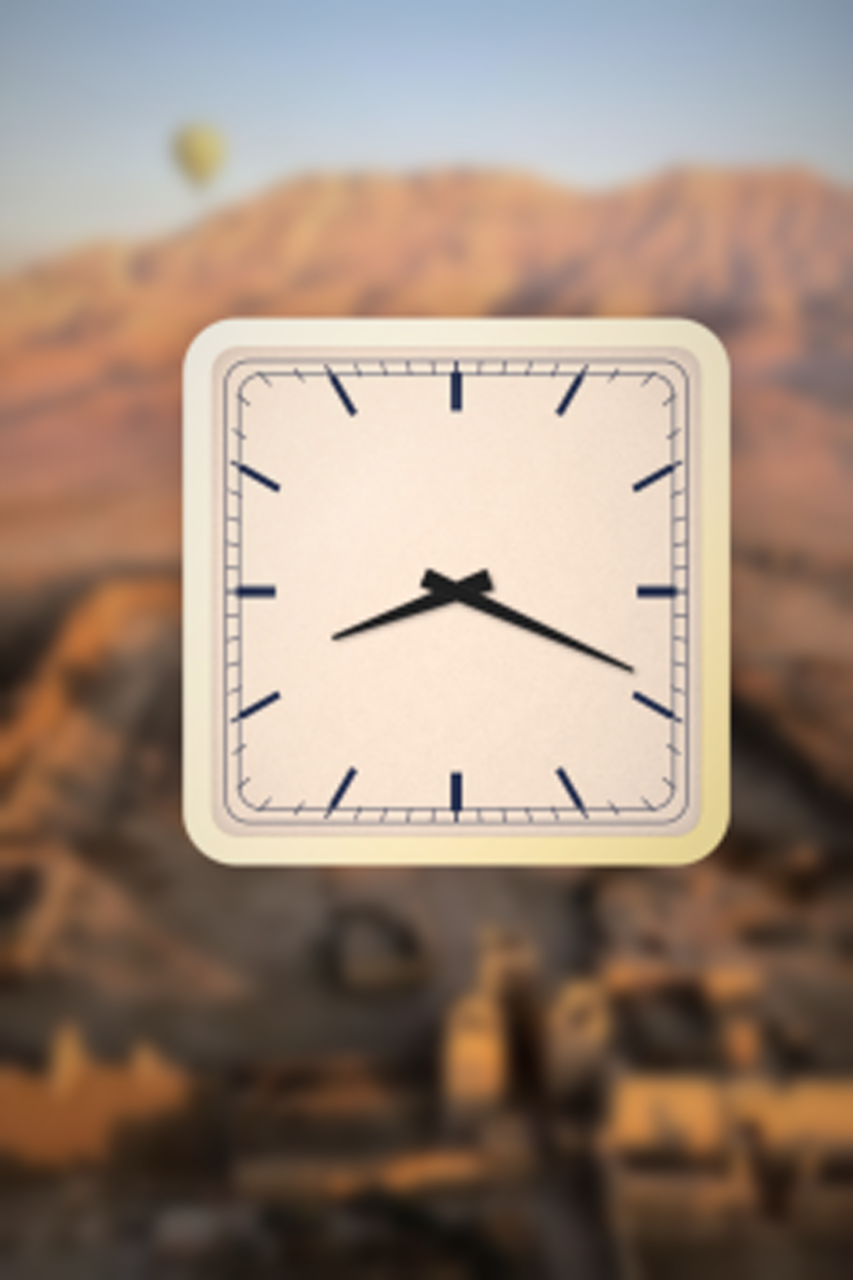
8:19
